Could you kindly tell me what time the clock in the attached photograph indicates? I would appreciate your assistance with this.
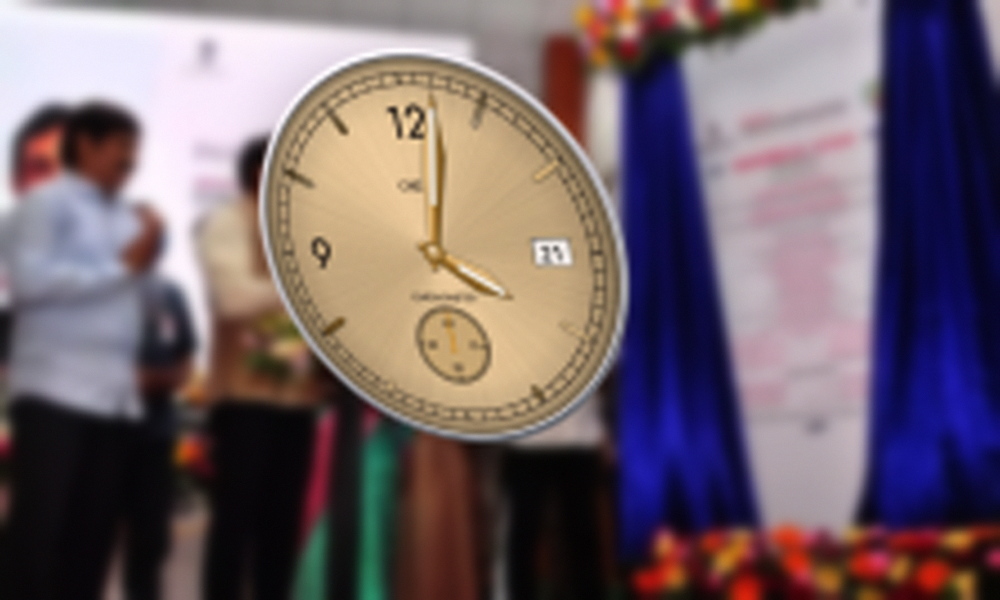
4:02
